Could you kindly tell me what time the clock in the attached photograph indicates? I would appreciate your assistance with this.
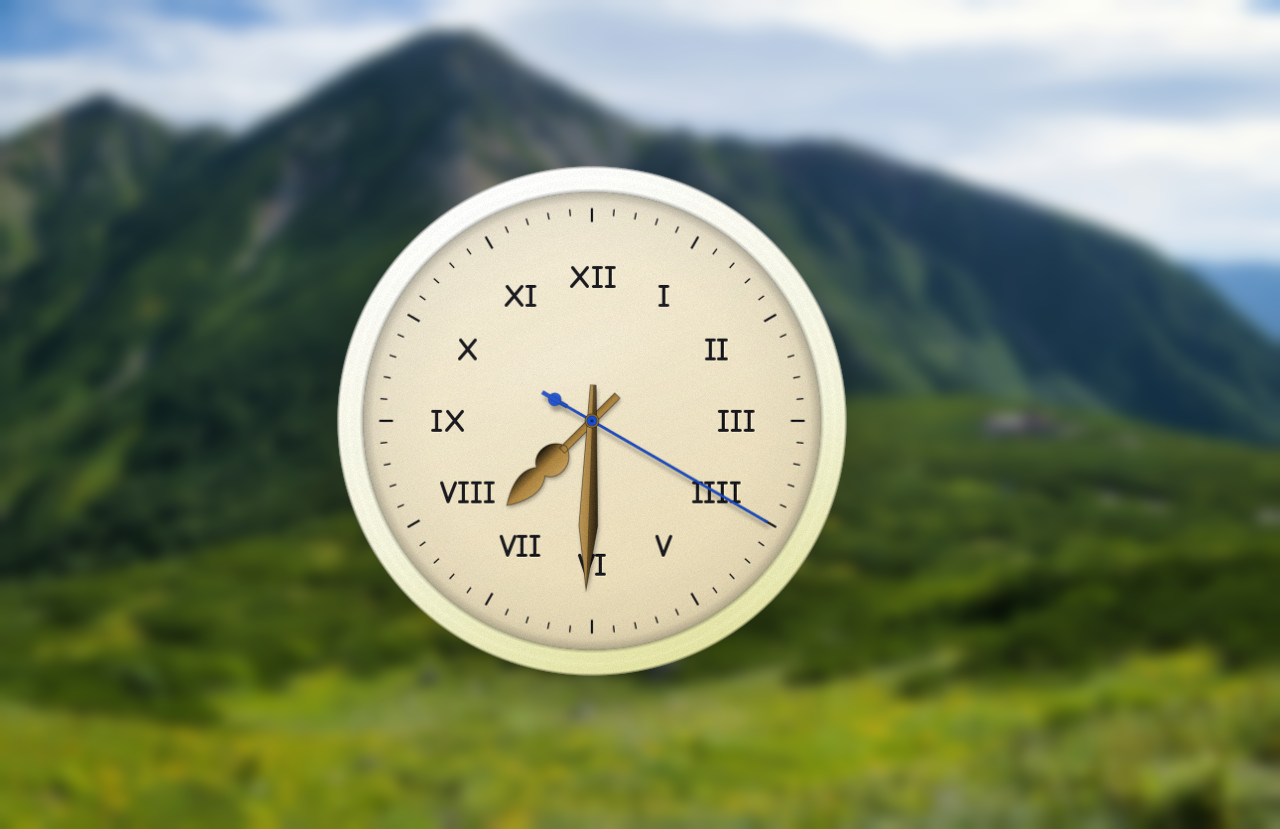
7:30:20
